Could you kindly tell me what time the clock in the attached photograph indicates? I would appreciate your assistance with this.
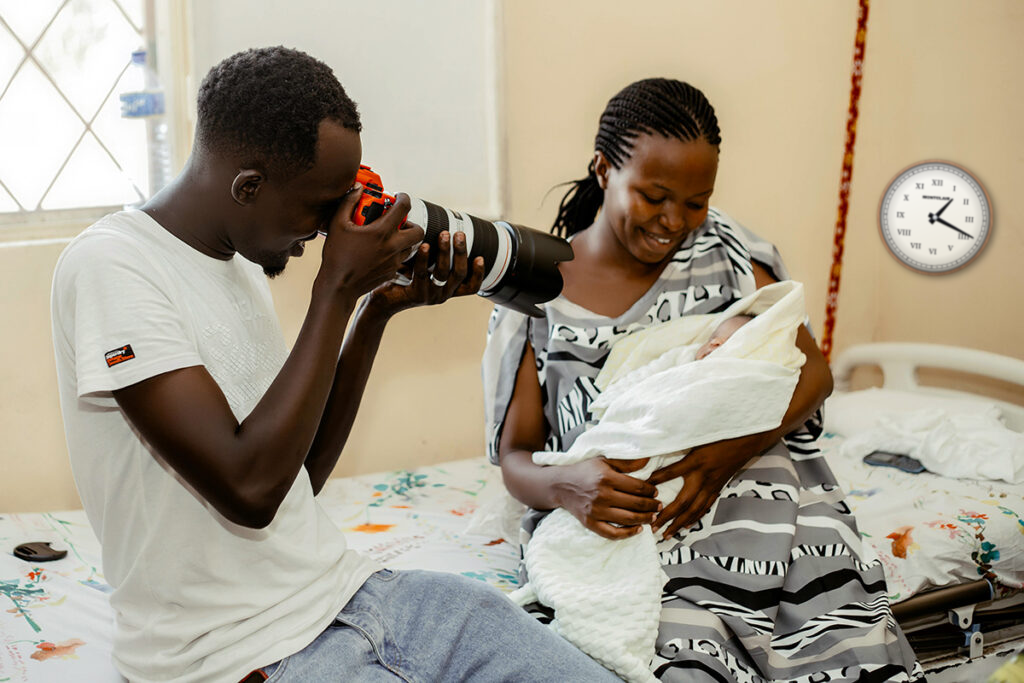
1:19
